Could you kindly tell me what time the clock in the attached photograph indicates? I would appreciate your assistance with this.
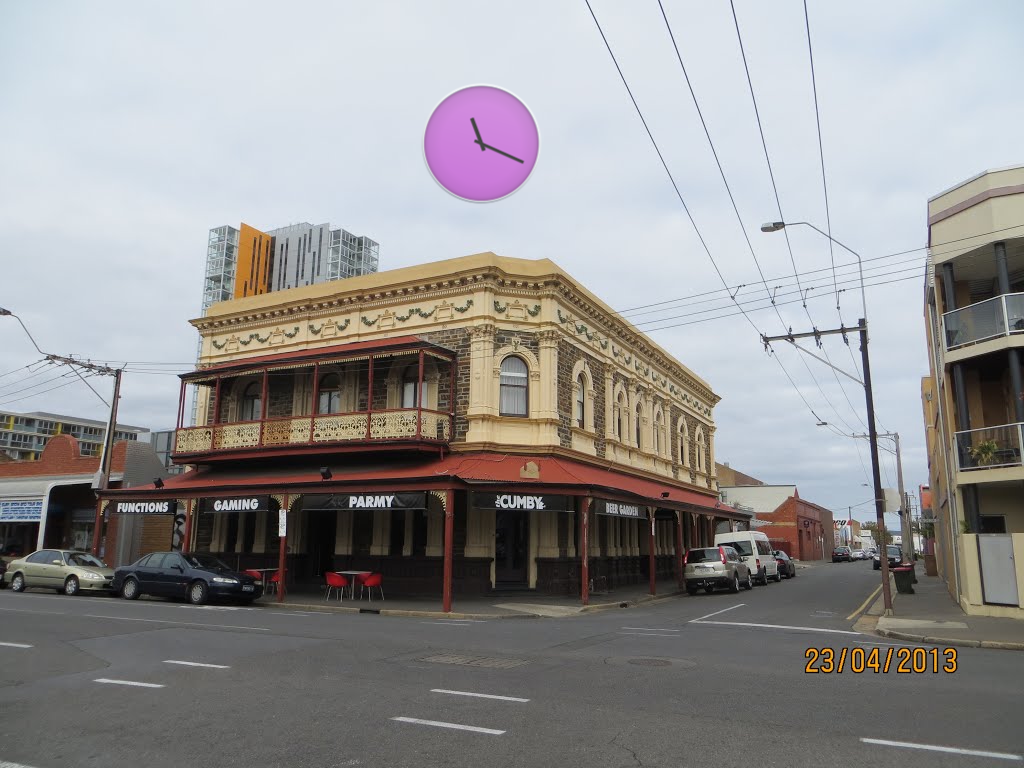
11:19
